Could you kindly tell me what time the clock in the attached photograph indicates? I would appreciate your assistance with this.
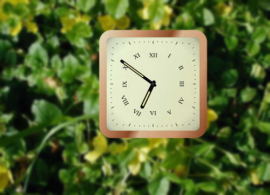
6:51
